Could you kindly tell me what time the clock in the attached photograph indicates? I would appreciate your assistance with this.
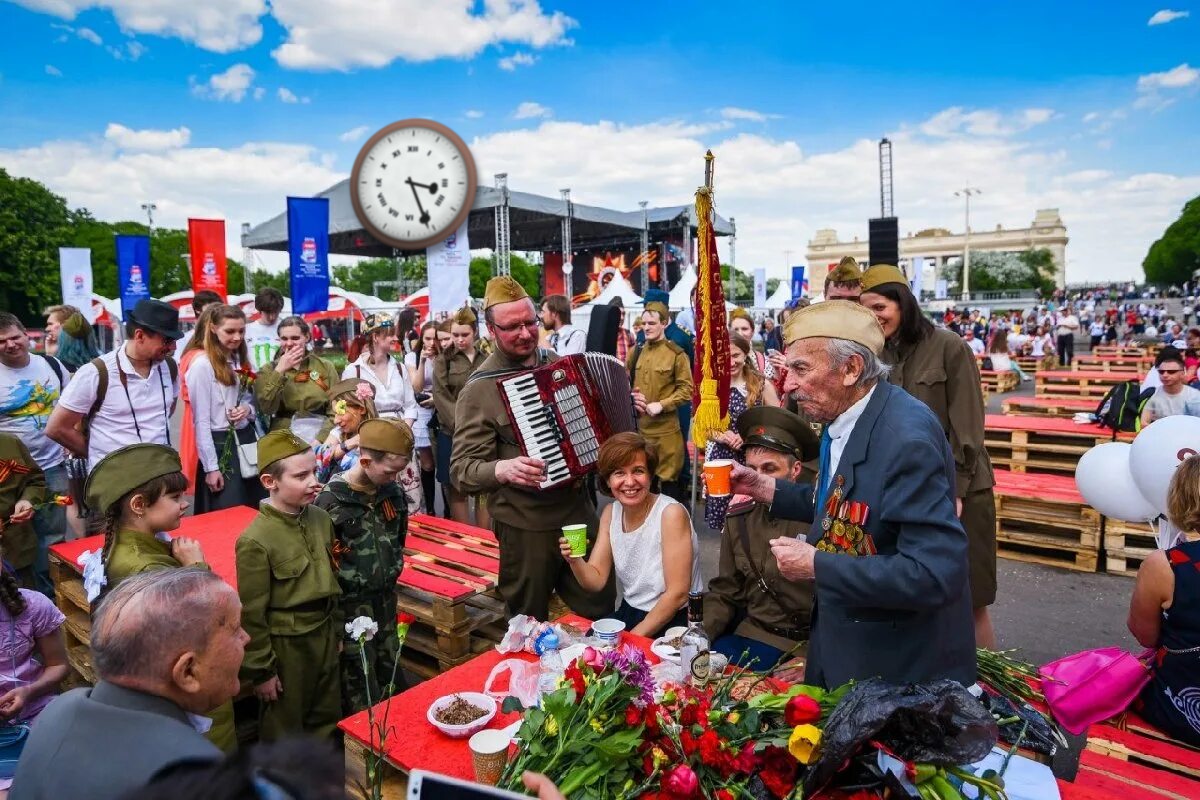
3:26
